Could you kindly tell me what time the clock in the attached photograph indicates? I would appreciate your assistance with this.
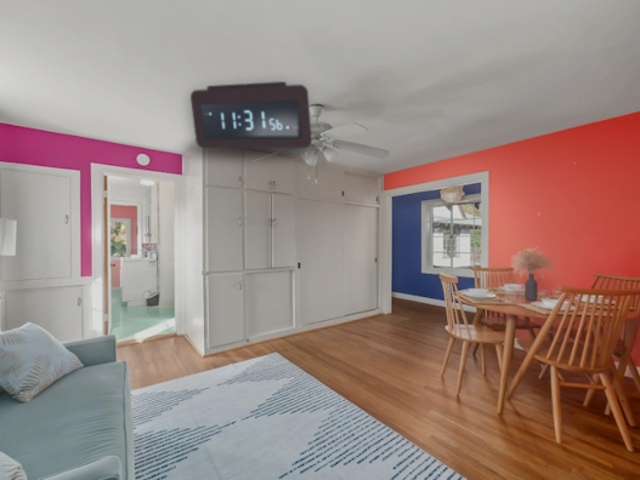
11:31:56
